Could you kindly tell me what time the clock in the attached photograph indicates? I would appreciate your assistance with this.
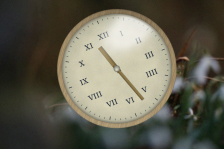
11:27
